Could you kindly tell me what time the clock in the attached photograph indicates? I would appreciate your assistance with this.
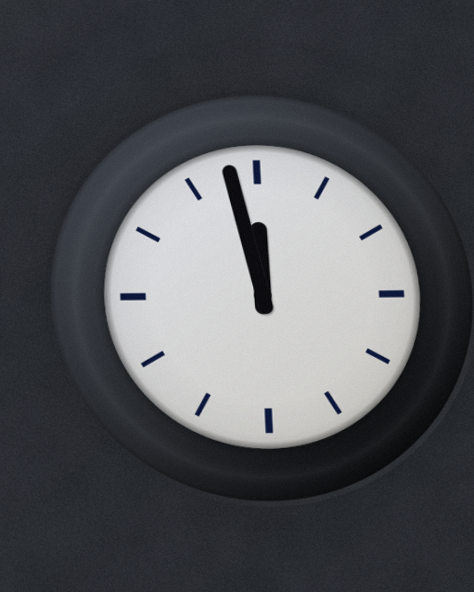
11:58
